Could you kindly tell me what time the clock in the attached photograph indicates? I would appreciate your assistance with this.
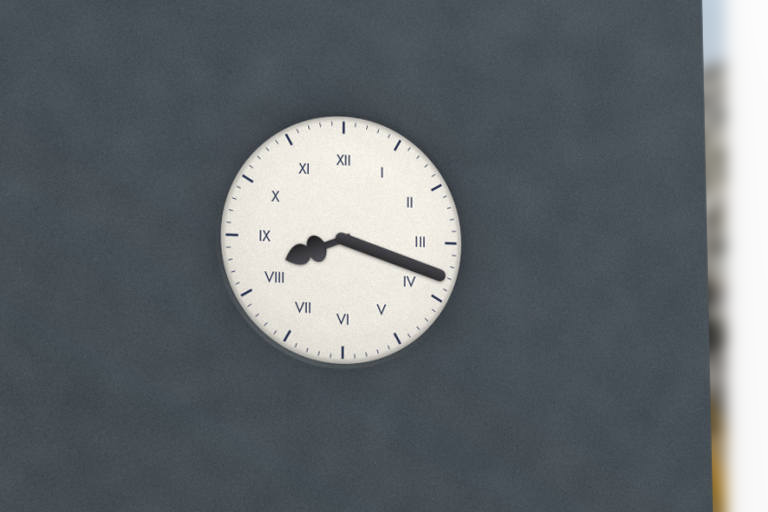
8:18
